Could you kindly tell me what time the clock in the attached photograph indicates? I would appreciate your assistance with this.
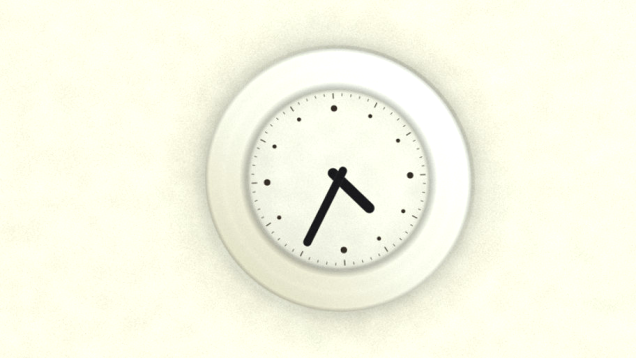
4:35
